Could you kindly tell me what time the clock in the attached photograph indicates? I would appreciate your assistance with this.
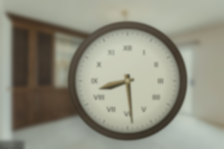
8:29
